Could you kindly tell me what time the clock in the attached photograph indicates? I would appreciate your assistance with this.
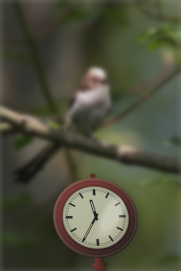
11:35
